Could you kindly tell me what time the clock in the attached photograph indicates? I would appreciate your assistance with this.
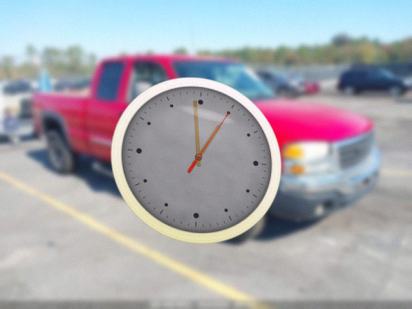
12:59:05
